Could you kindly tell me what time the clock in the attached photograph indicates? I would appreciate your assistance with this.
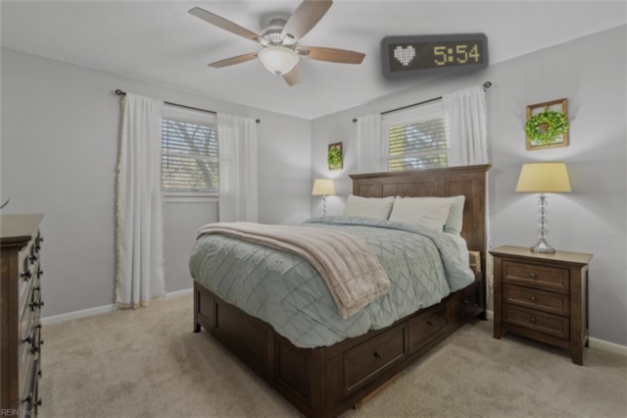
5:54
